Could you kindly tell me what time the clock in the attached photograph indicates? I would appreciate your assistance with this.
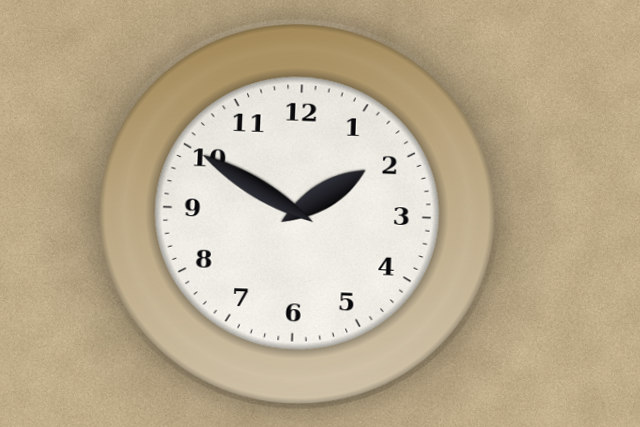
1:50
